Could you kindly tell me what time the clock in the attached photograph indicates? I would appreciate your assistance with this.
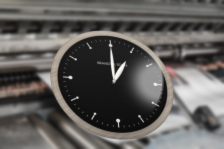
1:00
